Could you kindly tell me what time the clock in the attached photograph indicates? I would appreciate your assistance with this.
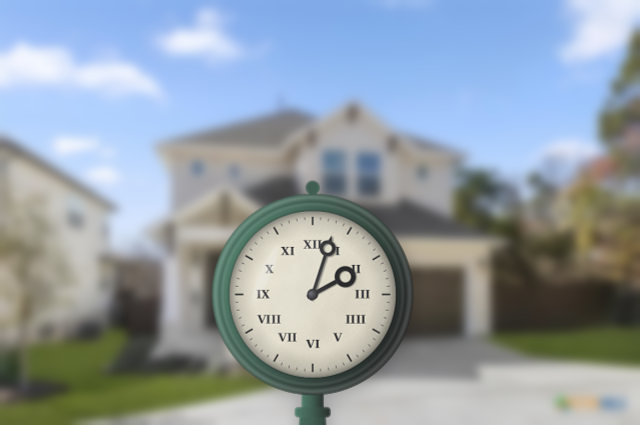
2:03
